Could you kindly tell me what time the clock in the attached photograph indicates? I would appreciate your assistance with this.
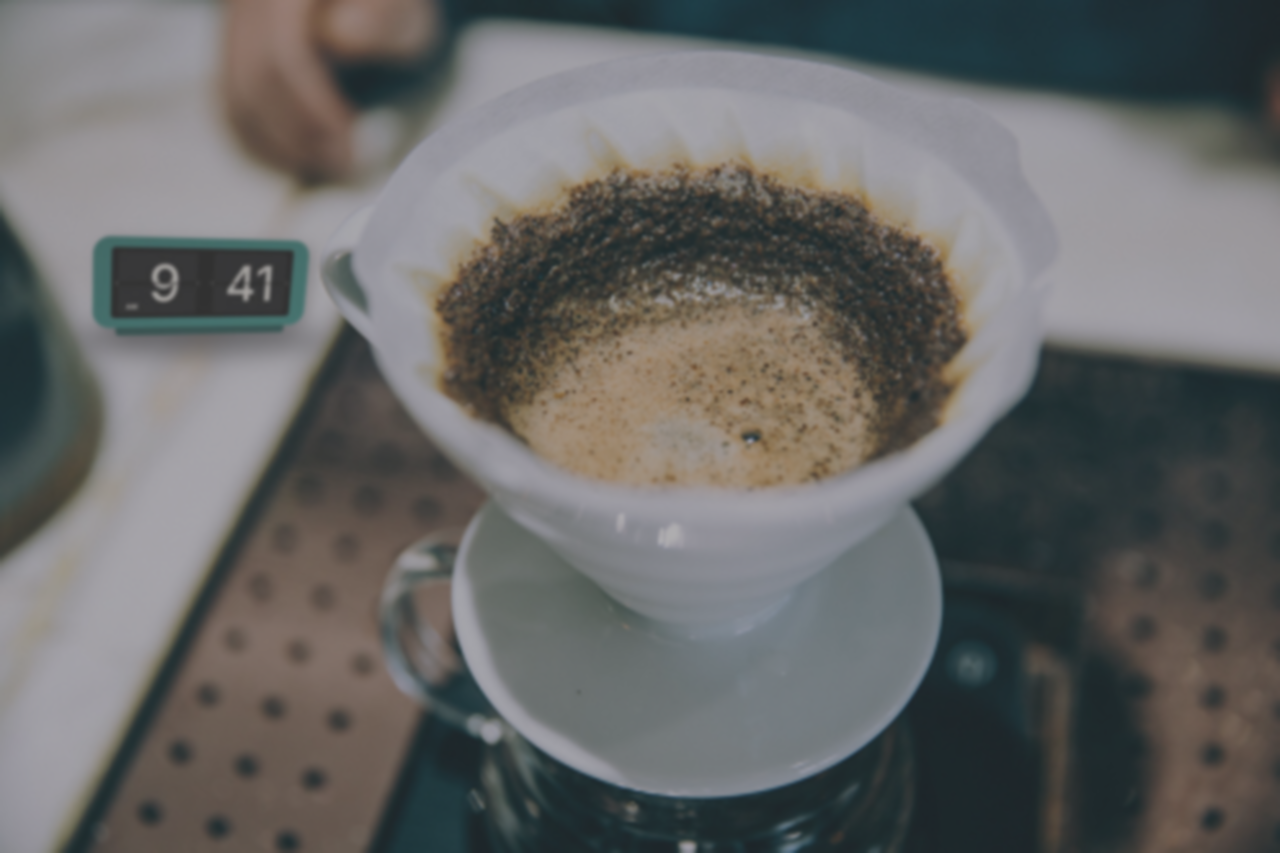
9:41
